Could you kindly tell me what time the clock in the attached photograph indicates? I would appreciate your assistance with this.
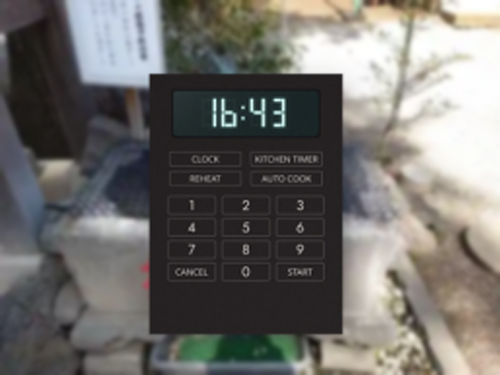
16:43
